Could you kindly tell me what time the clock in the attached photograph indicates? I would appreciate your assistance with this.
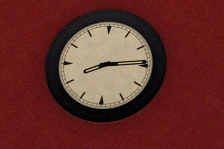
8:14
